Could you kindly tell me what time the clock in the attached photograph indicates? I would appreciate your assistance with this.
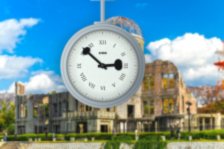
2:52
